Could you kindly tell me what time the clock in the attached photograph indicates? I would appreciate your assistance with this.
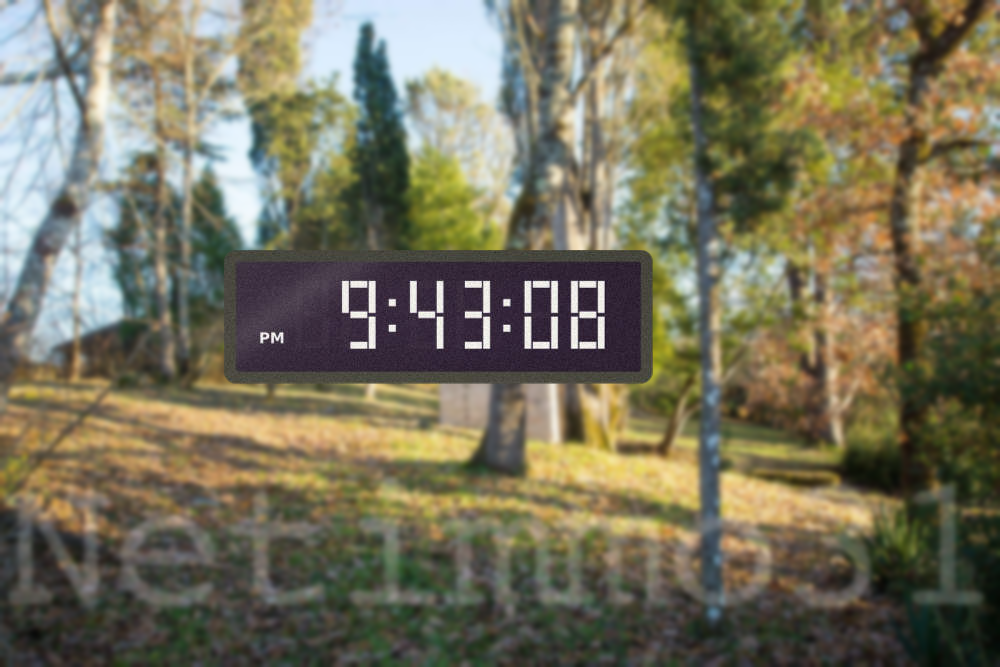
9:43:08
